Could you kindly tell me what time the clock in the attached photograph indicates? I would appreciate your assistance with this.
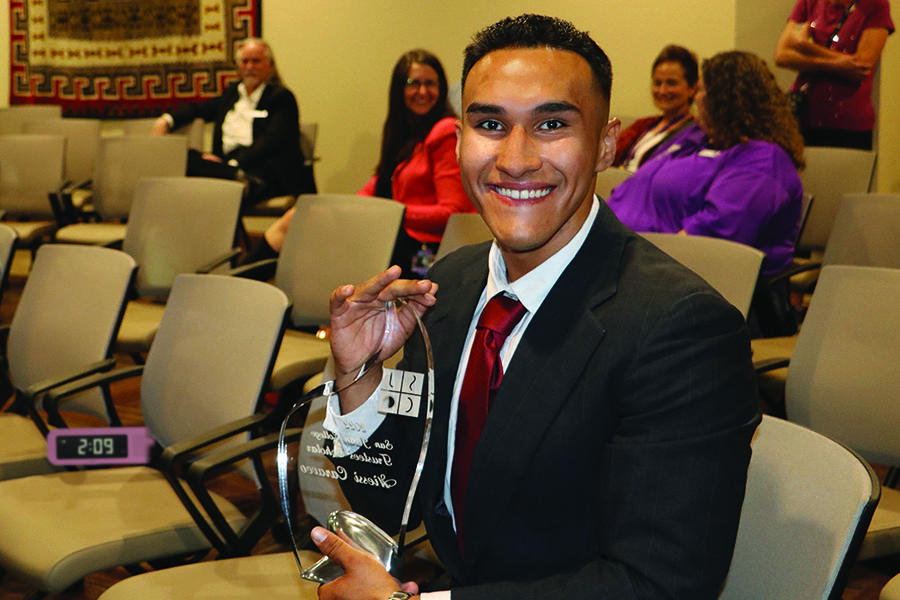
2:09
